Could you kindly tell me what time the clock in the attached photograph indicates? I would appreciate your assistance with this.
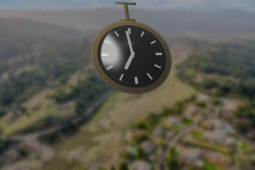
6:59
